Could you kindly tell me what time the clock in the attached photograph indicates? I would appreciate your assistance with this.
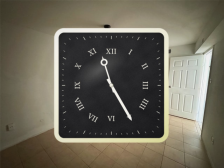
11:25
